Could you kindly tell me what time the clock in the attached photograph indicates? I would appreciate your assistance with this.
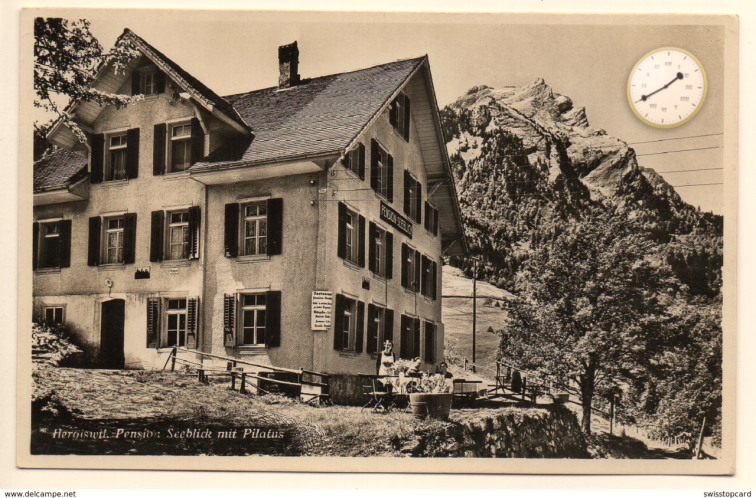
1:40
